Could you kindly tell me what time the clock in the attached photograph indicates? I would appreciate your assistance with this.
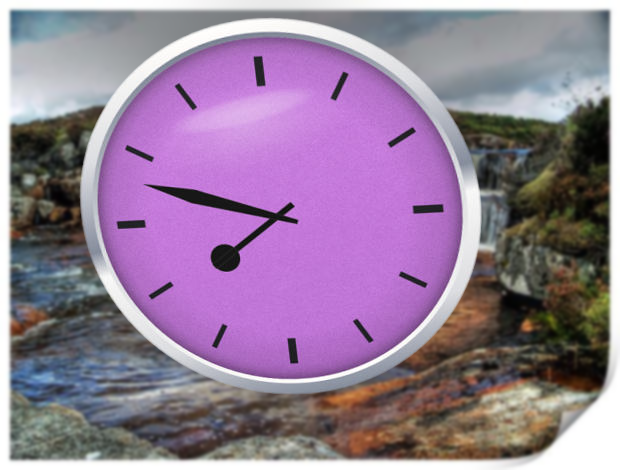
7:48
